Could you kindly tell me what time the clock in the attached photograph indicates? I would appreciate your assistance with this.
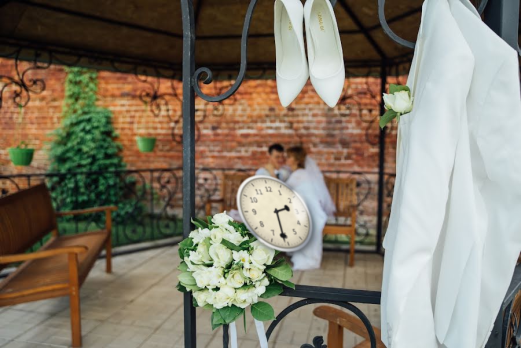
2:31
